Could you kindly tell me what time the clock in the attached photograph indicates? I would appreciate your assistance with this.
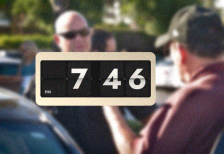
7:46
